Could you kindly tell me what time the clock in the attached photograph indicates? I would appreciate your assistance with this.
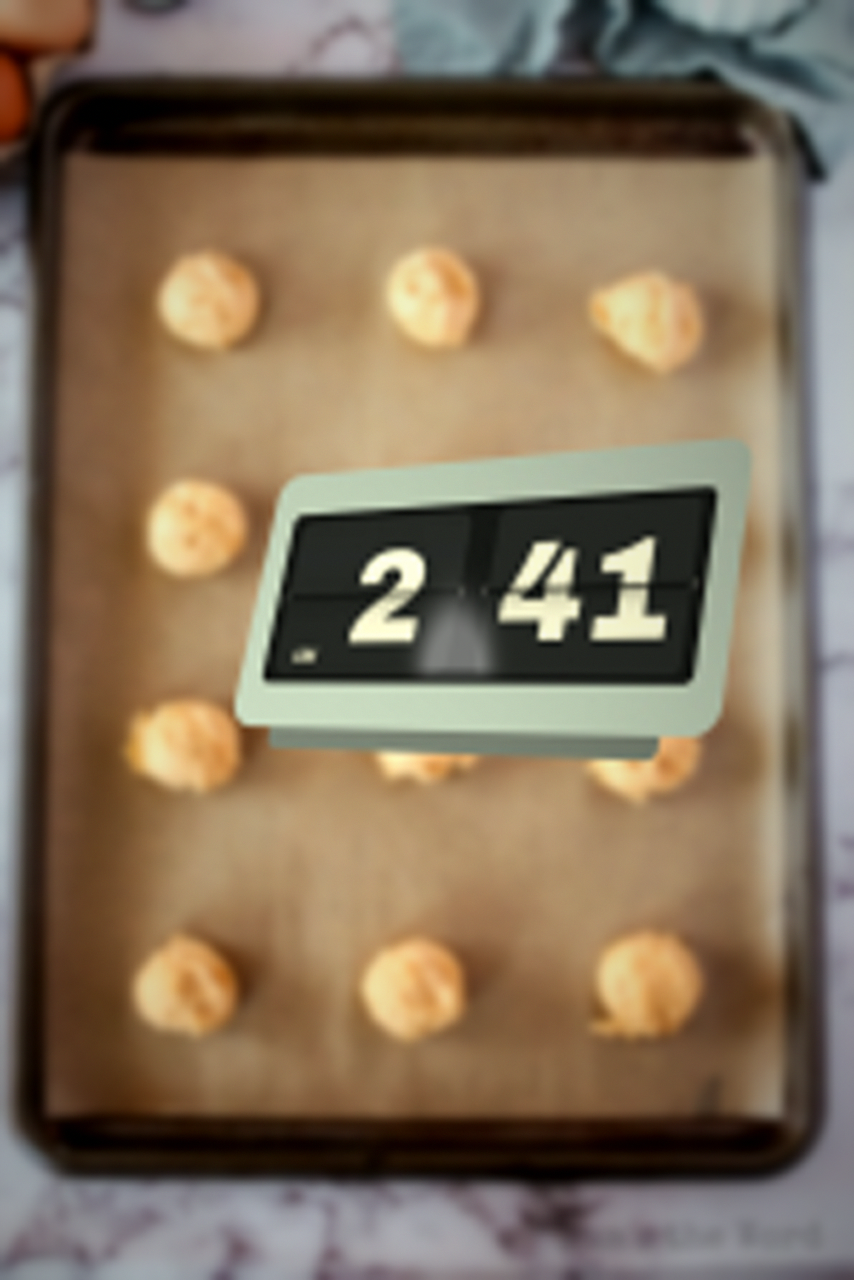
2:41
